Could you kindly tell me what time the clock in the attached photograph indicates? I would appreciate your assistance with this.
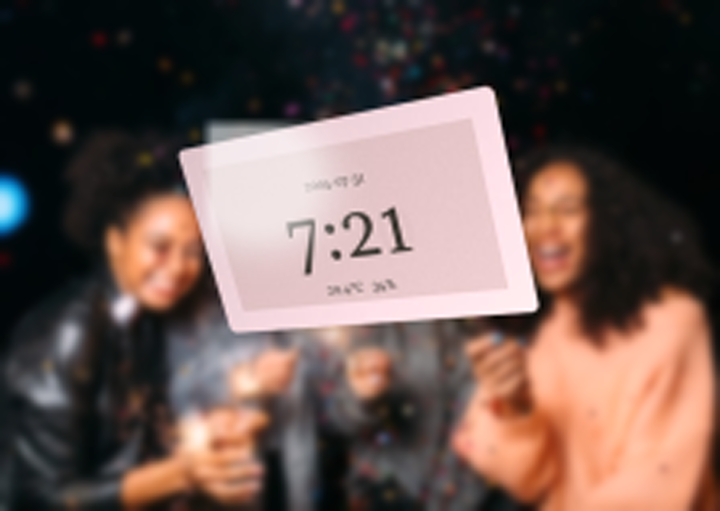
7:21
